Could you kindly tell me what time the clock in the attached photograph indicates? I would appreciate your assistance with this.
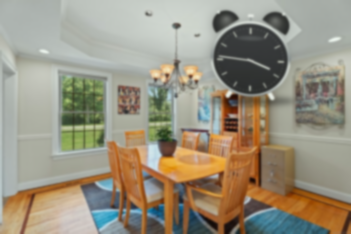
3:46
